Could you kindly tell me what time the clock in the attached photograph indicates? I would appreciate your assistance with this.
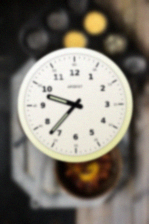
9:37
